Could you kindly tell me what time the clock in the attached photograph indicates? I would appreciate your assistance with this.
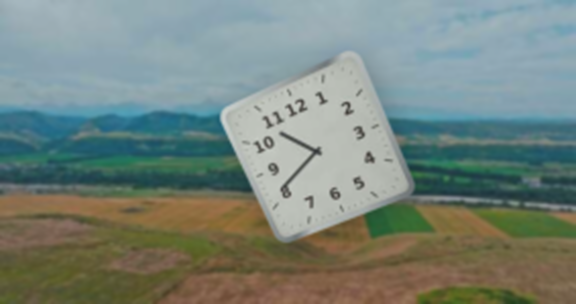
10:41
